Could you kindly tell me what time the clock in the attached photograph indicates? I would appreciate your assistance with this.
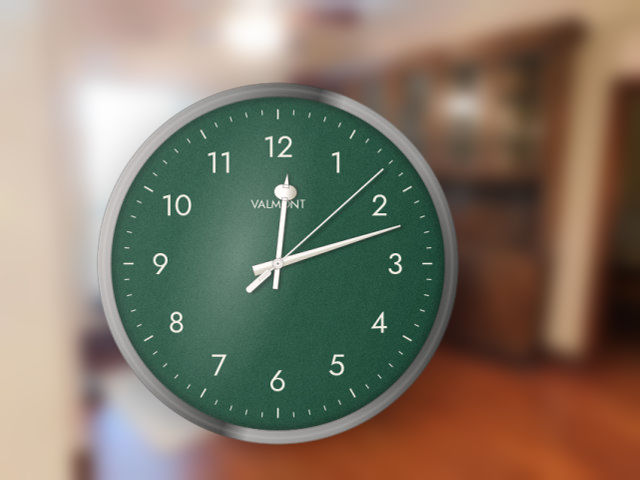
12:12:08
